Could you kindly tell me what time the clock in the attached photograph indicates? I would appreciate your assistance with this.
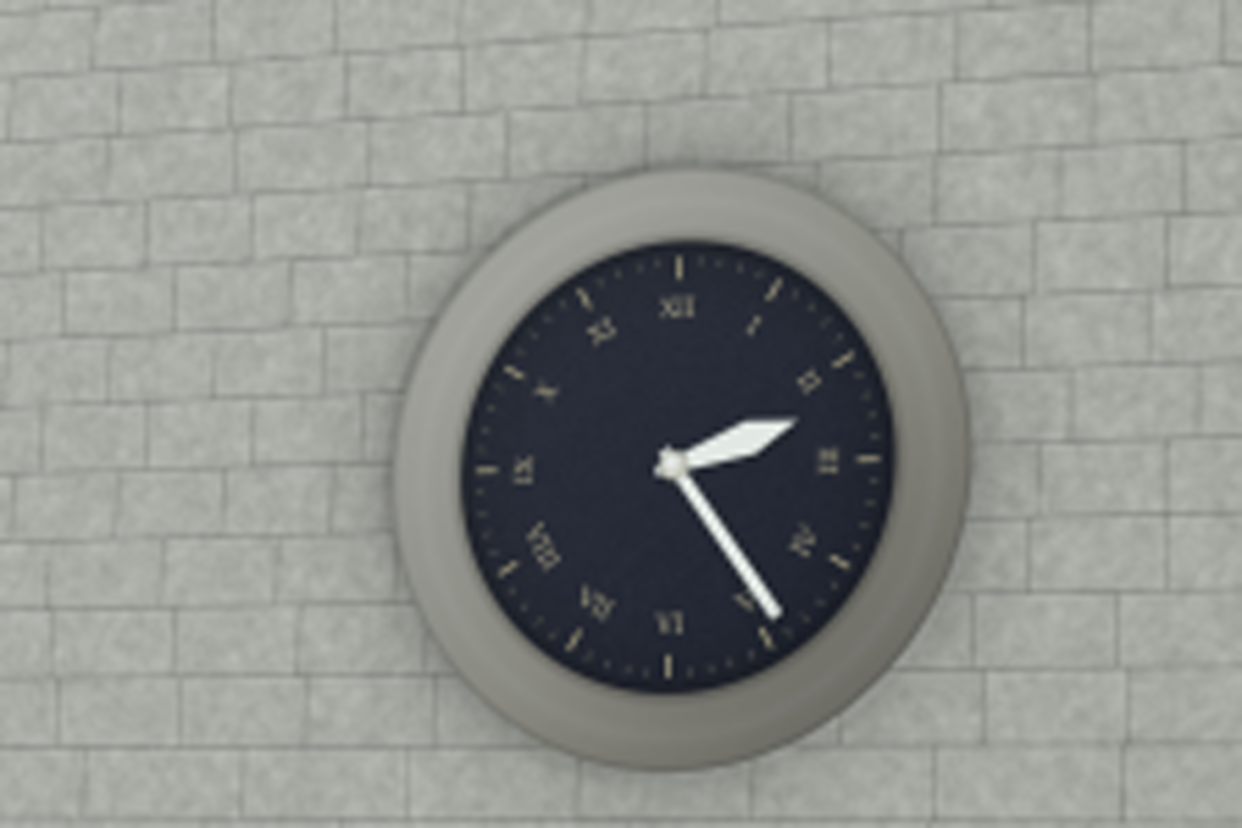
2:24
